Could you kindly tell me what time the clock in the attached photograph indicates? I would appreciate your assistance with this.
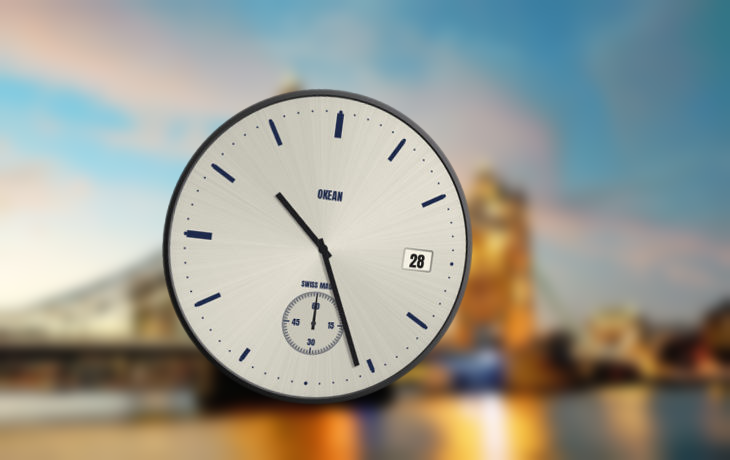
10:26
